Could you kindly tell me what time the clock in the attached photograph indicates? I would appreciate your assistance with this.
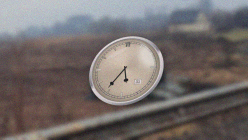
5:36
